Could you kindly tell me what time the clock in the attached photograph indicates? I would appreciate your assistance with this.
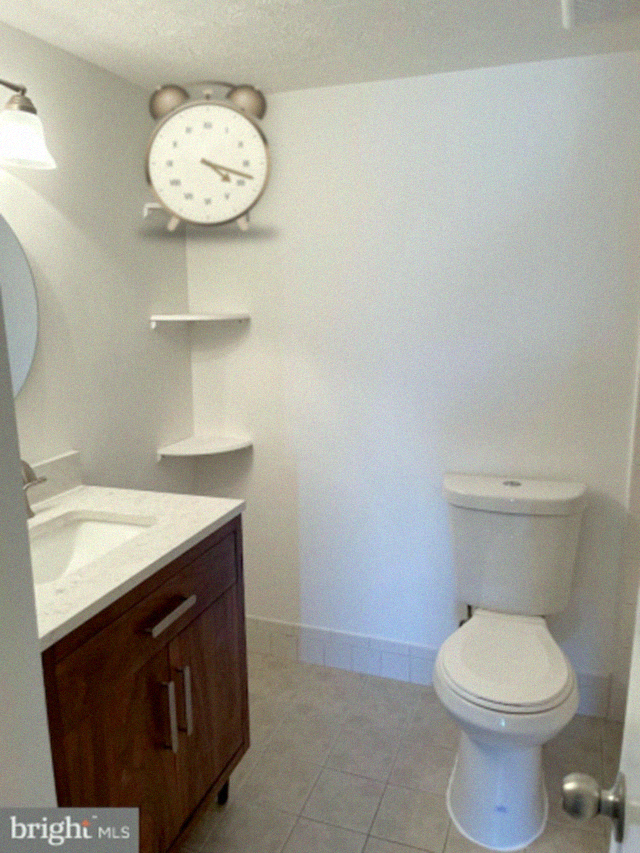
4:18
